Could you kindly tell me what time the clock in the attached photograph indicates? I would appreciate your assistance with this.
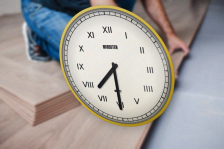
7:30
